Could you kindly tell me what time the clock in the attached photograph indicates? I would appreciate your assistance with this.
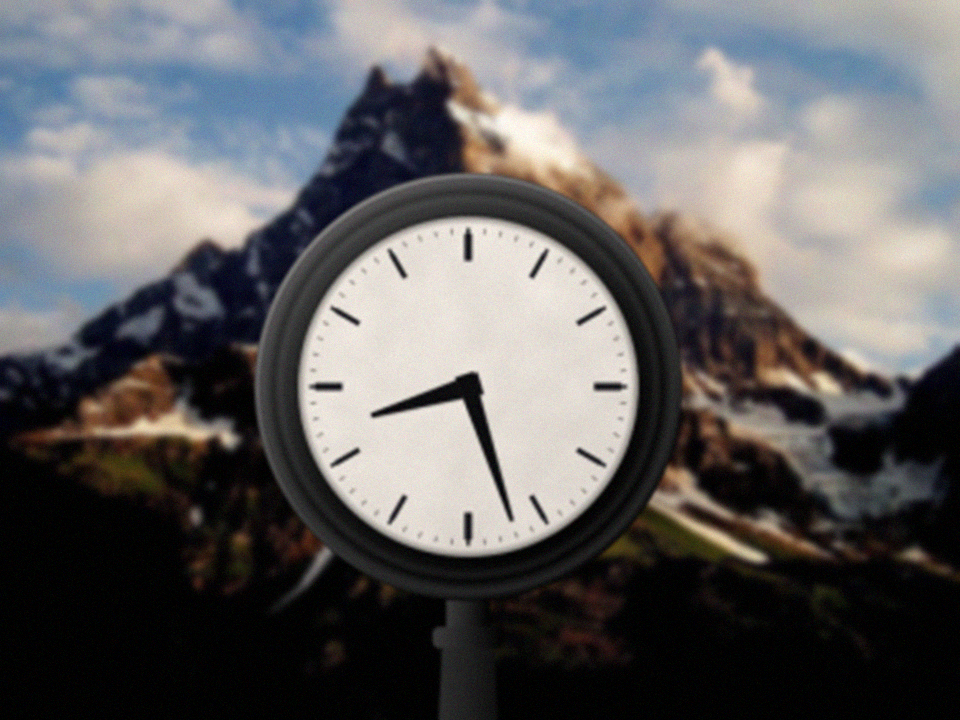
8:27
